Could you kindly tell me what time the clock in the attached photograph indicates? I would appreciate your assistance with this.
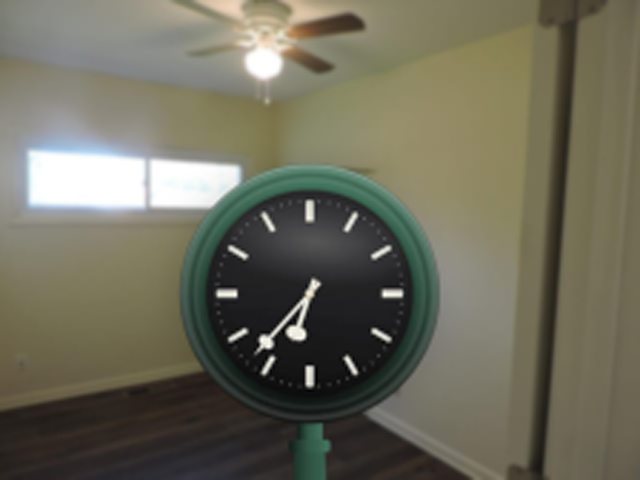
6:37
